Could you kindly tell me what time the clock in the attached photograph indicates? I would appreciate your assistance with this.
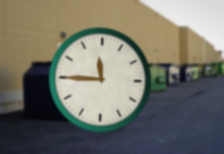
11:45
